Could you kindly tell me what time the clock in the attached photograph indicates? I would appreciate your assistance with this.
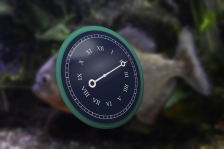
8:11
